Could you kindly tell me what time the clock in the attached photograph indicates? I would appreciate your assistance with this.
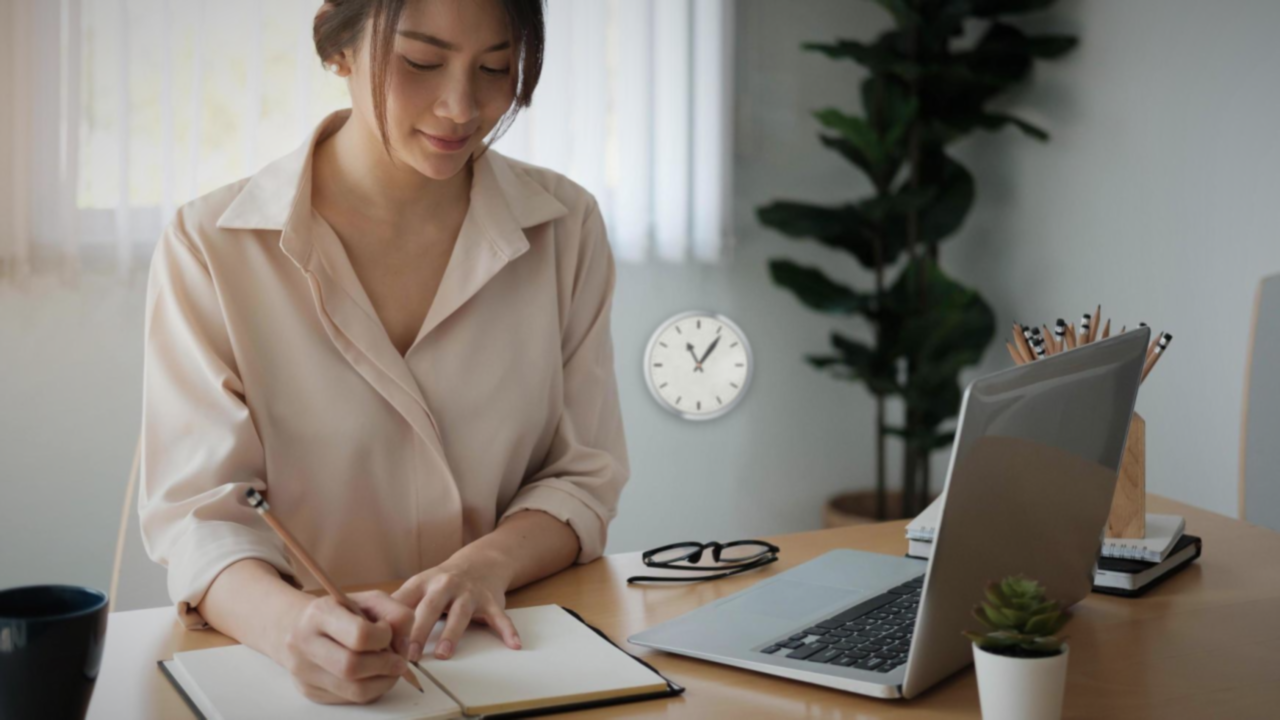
11:06
